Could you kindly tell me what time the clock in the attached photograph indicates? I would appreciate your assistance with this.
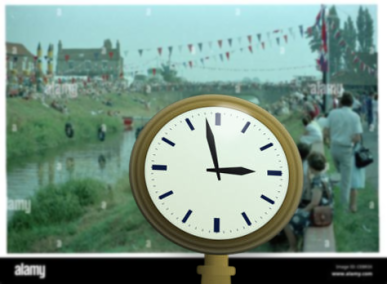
2:58
